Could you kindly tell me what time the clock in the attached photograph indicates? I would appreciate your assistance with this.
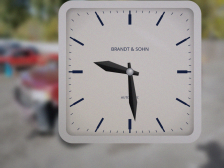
9:29
